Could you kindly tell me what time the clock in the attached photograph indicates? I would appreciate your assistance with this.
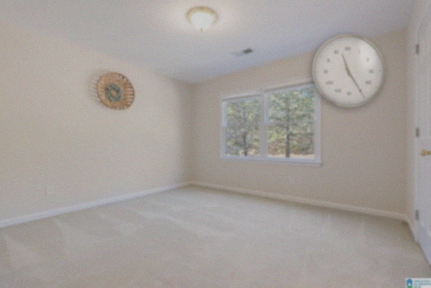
11:25
